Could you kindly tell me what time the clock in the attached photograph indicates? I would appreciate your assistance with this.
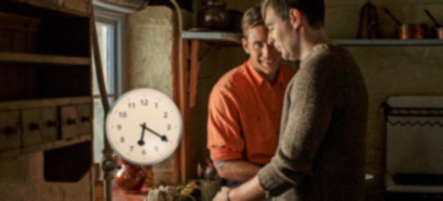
6:20
